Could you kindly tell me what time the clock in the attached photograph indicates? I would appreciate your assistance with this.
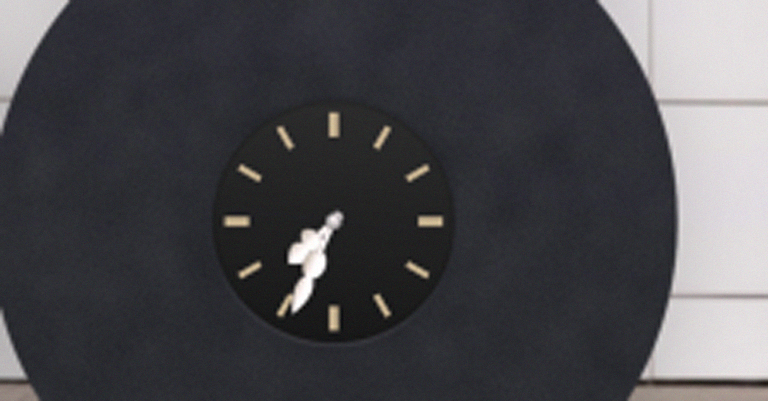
7:34
